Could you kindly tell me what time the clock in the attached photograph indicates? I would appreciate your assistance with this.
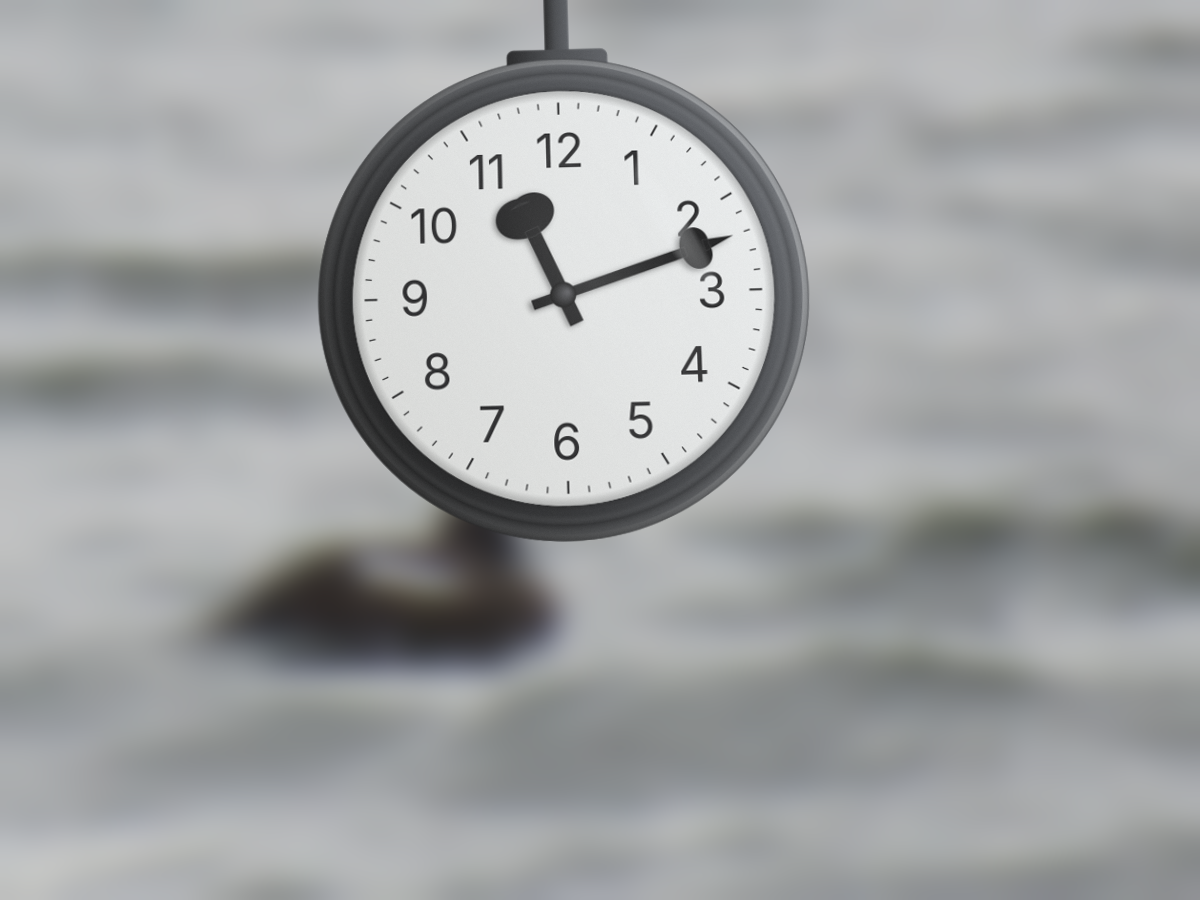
11:12
